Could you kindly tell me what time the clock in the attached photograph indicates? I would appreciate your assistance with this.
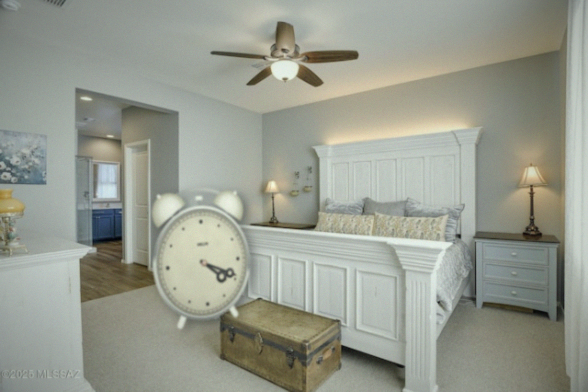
4:19
